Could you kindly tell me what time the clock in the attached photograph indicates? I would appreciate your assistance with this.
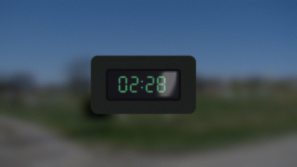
2:28
